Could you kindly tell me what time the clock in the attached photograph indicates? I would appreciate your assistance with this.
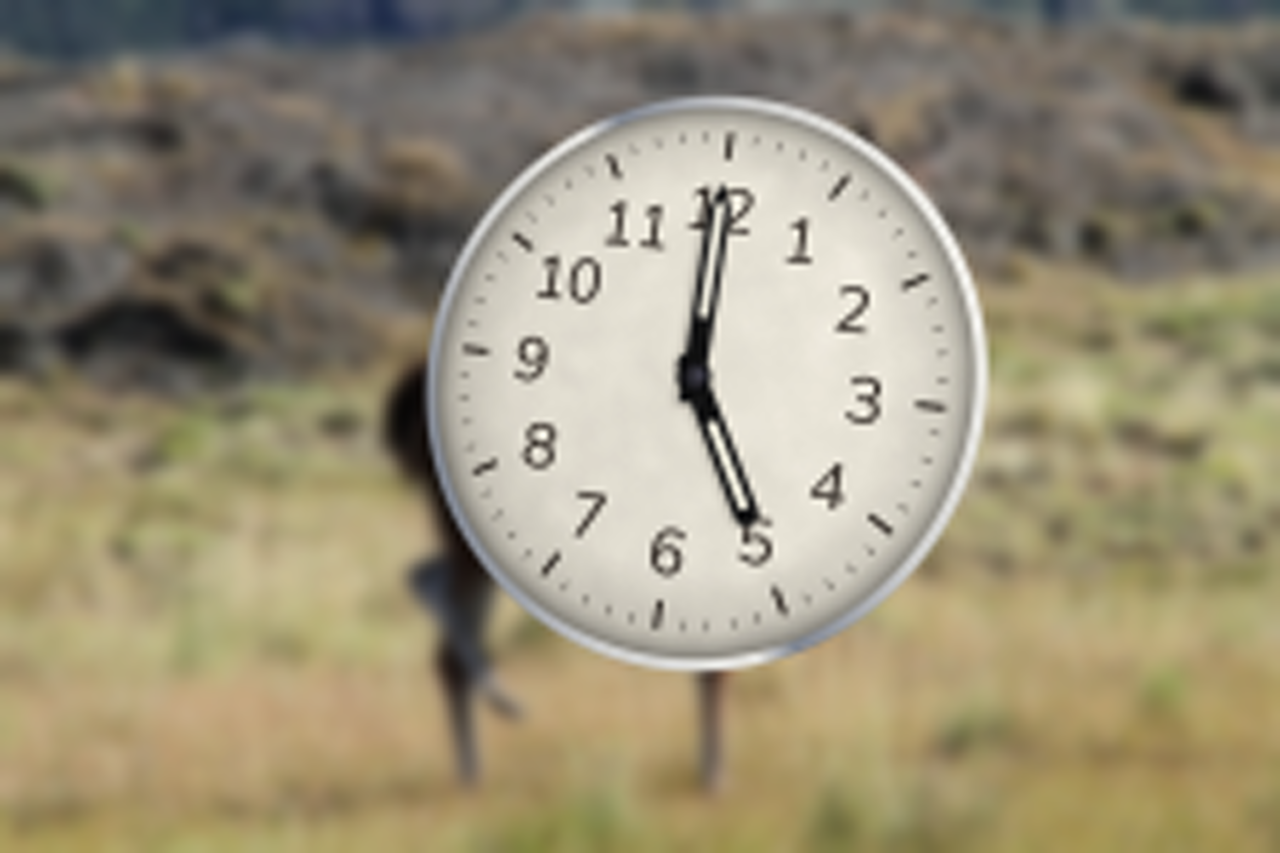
5:00
